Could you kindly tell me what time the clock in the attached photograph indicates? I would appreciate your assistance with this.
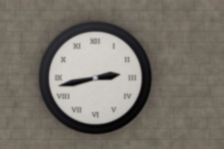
2:43
